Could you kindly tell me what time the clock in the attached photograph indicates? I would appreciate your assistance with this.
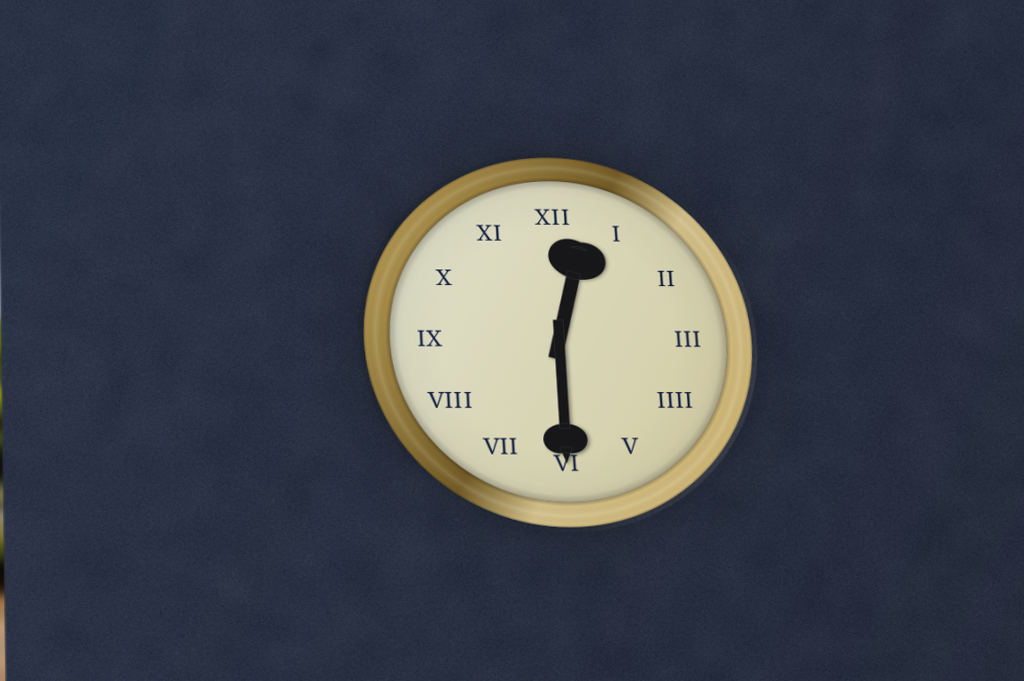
12:30
